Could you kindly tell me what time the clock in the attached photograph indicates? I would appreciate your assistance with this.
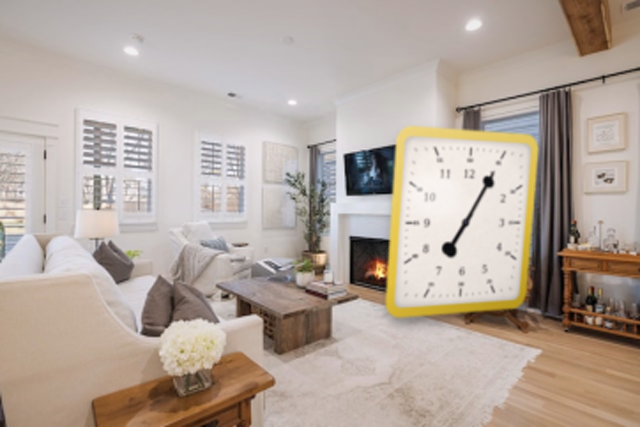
7:05
